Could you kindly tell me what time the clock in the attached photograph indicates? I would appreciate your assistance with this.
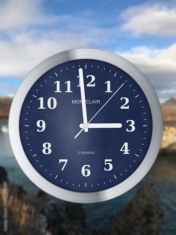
2:59:07
